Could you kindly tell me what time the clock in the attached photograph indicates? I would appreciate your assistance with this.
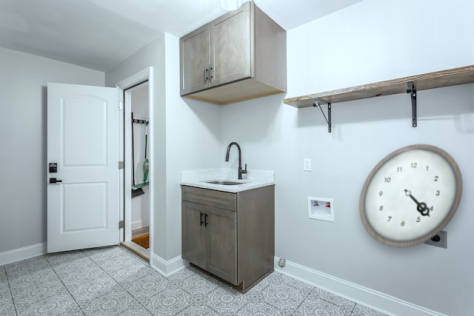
4:22
